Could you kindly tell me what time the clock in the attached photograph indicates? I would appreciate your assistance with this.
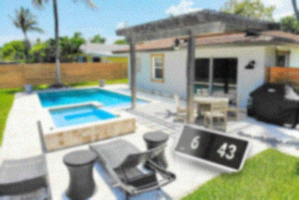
6:43
